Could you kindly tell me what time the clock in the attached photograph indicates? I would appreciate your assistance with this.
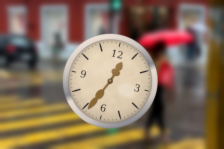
12:34
